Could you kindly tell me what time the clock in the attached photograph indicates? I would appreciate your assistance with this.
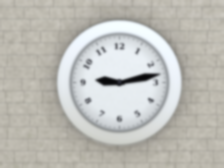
9:13
